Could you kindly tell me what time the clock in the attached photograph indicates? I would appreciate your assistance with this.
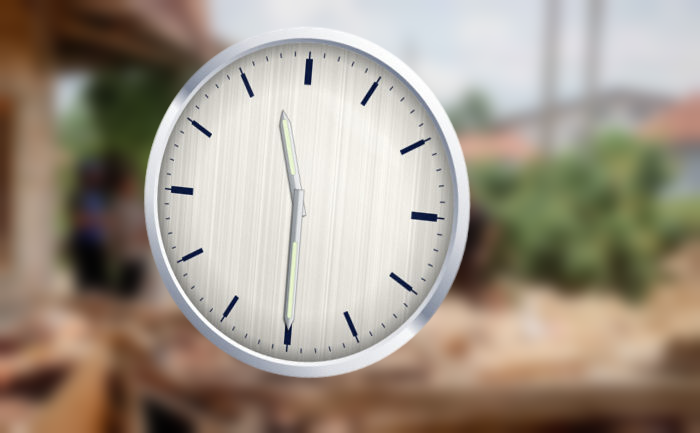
11:30
